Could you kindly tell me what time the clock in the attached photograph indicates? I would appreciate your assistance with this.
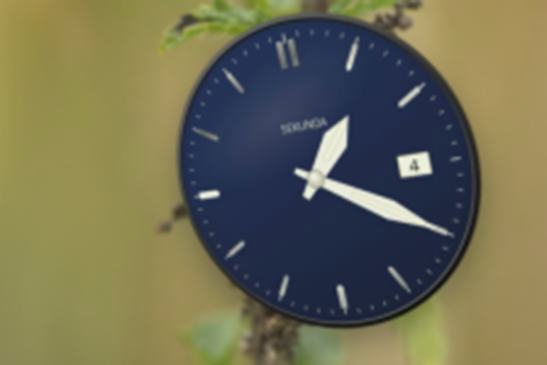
1:20
